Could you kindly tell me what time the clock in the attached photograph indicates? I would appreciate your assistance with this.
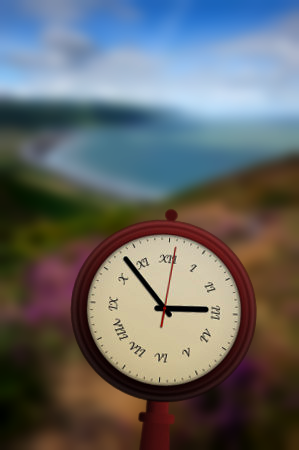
2:53:01
